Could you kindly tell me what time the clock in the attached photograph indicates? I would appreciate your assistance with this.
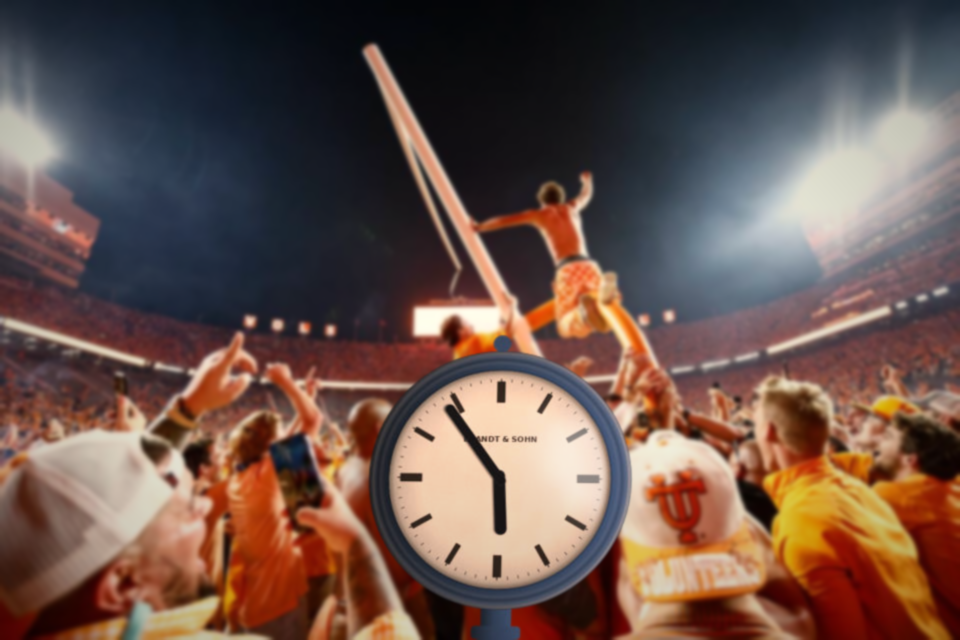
5:54
